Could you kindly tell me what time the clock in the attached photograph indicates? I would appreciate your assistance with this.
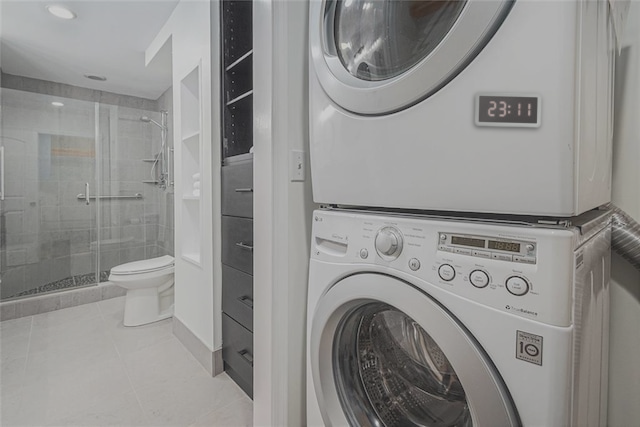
23:11
